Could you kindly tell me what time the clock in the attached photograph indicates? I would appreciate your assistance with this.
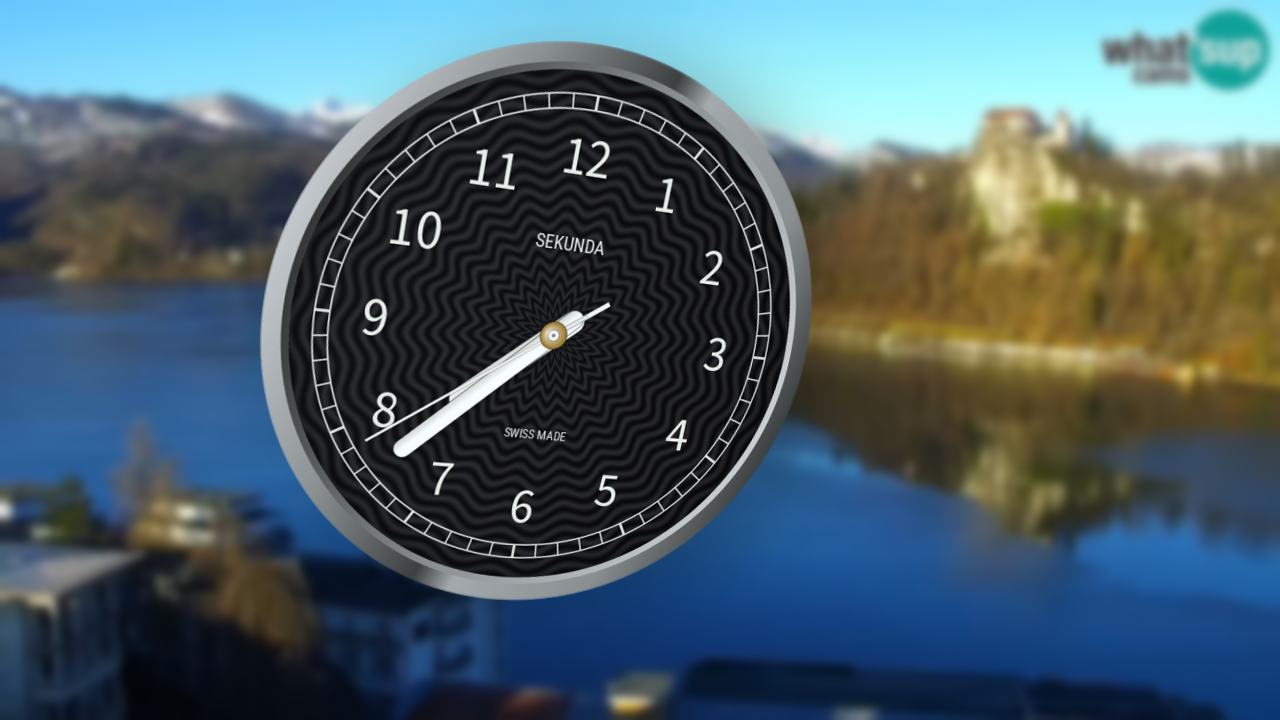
7:37:39
